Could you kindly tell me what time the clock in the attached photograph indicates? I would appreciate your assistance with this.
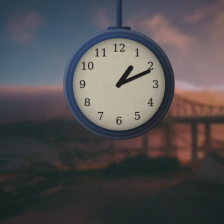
1:11
